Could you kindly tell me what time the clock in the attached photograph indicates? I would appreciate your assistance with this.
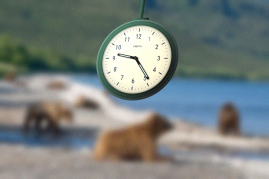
9:24
